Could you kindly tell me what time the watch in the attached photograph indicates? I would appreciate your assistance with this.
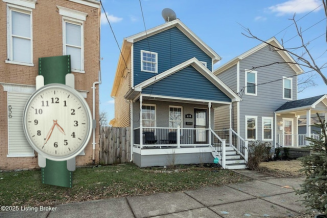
4:35
